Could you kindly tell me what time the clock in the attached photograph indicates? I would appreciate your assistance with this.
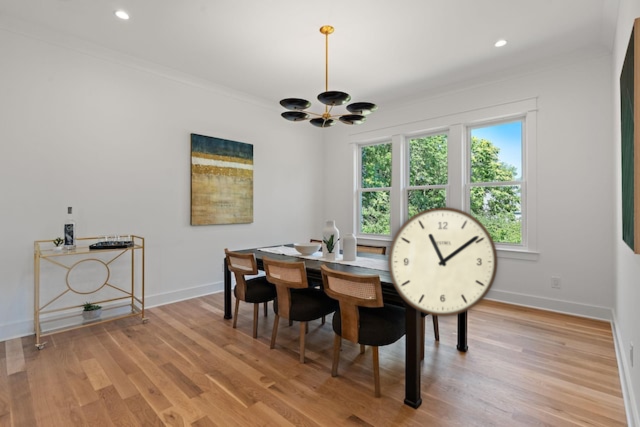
11:09
